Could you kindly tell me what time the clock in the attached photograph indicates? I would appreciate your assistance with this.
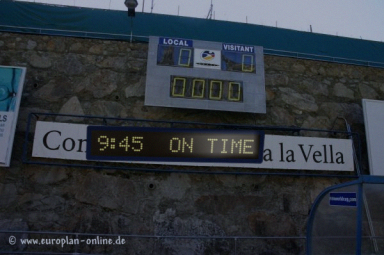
9:45
